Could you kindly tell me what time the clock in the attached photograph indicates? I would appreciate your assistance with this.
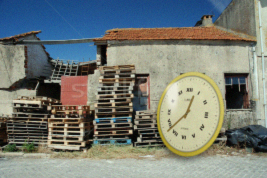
12:38
